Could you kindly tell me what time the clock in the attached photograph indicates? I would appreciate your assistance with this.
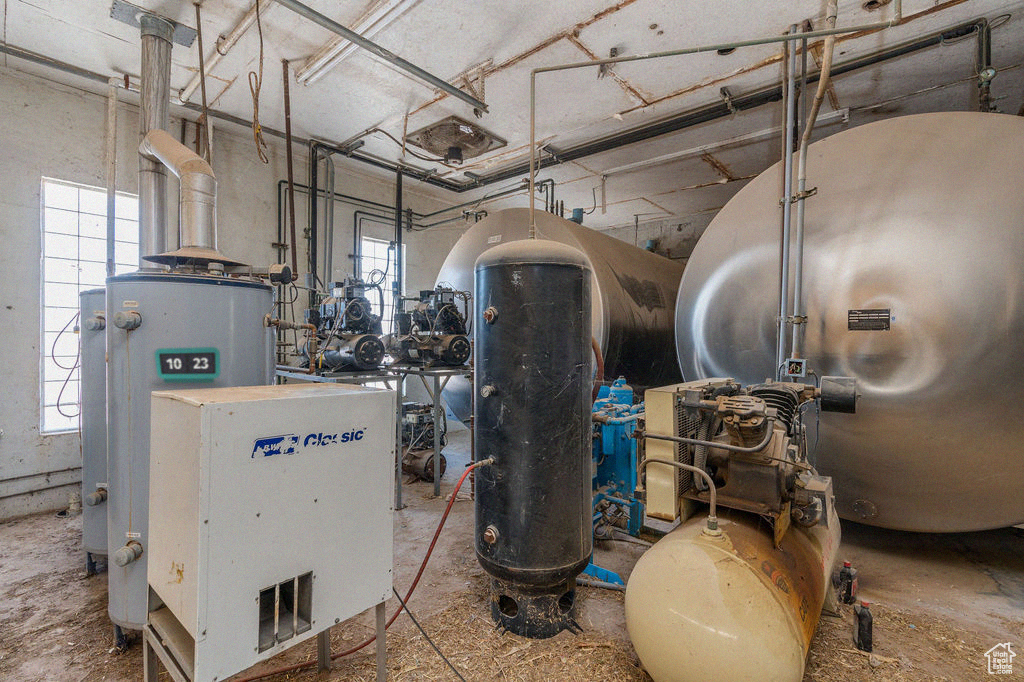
10:23
